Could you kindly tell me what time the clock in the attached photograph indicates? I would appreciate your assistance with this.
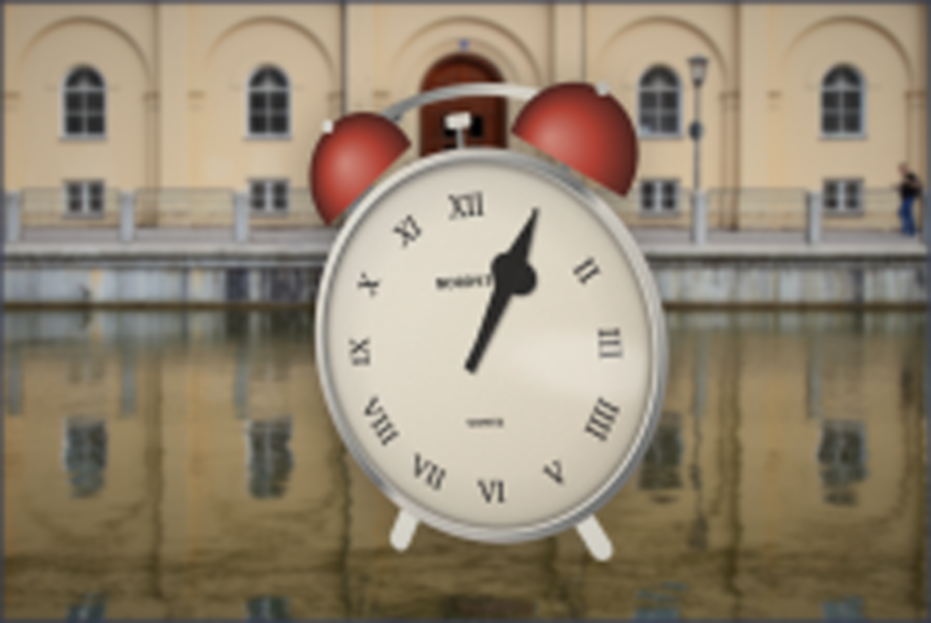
1:05
